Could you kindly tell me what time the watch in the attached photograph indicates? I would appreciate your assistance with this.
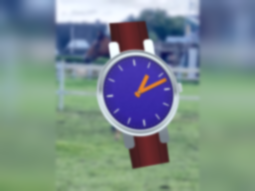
1:12
